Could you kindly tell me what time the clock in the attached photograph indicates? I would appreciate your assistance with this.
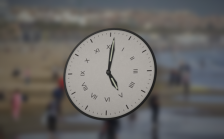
5:01
